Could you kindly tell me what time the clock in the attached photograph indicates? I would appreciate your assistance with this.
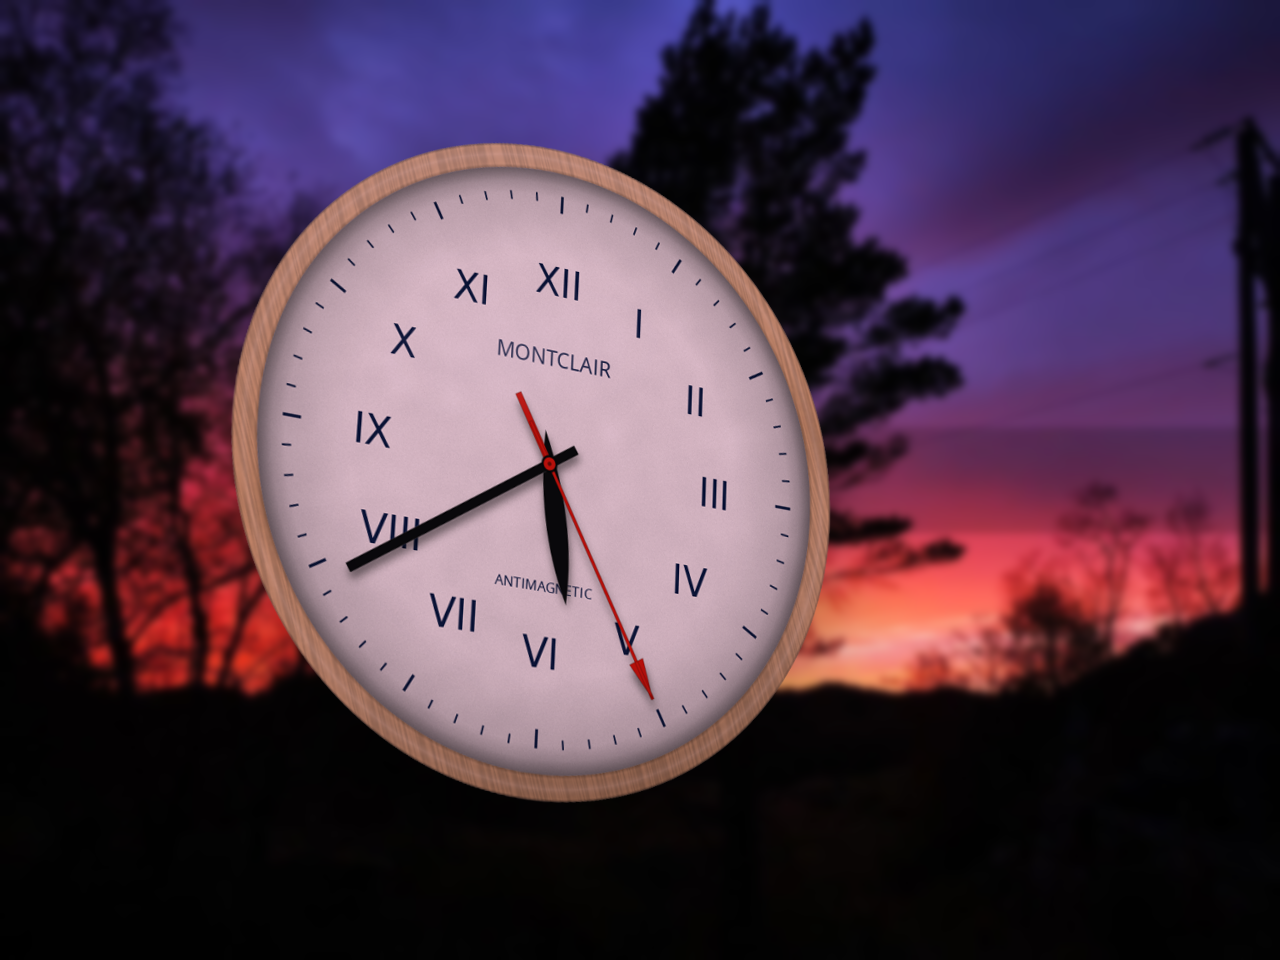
5:39:25
